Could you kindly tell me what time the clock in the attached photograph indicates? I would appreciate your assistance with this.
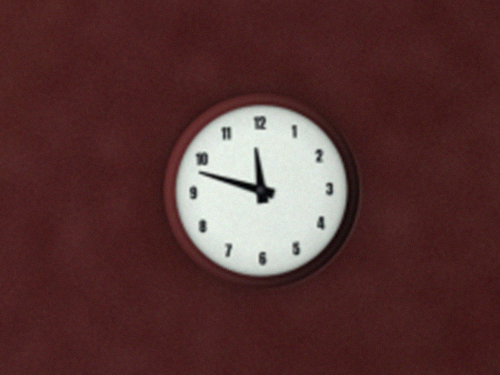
11:48
